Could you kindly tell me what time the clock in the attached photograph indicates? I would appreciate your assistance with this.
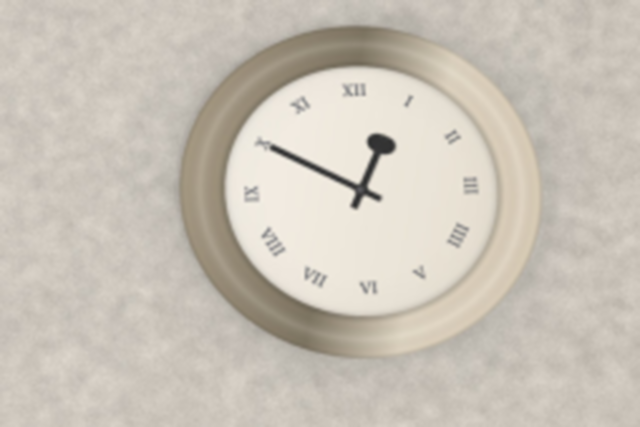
12:50
